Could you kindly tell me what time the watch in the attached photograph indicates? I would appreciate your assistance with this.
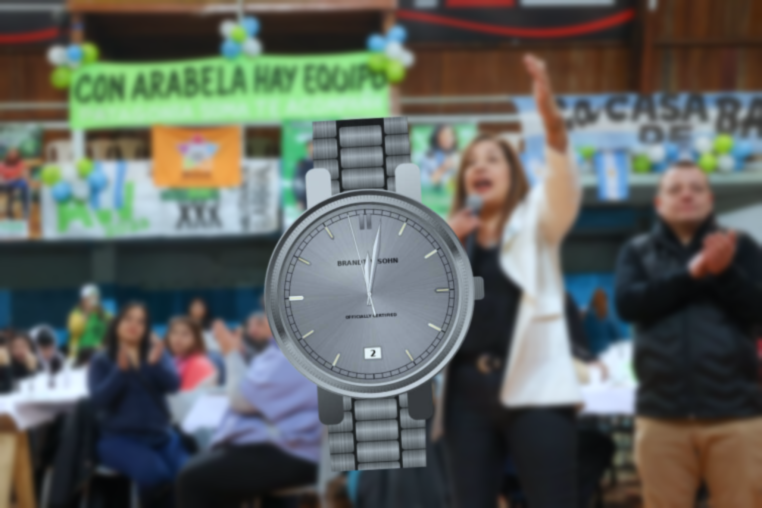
12:01:58
